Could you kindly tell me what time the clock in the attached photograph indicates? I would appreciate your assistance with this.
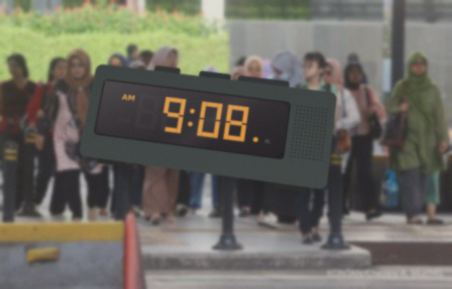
9:08
